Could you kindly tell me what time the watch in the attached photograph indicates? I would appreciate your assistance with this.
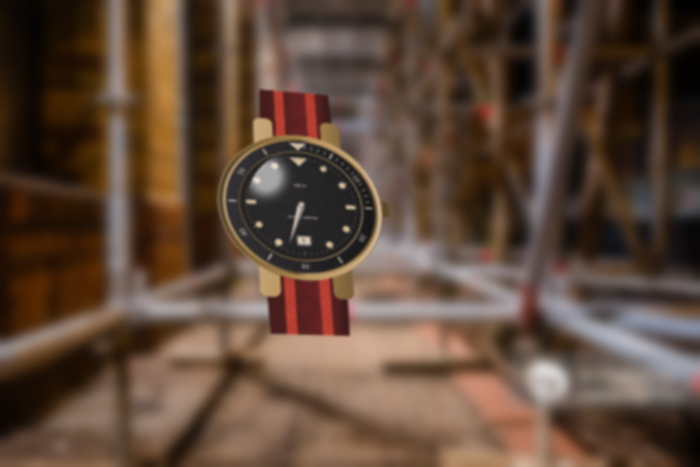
6:33
